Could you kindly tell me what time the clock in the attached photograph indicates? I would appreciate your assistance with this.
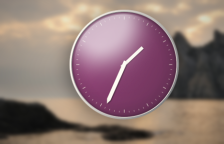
1:34
